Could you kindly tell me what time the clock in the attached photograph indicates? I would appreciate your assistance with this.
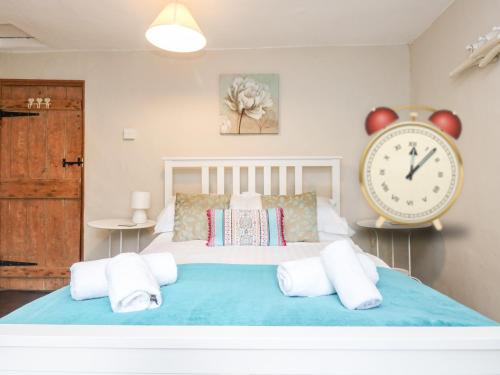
12:07
